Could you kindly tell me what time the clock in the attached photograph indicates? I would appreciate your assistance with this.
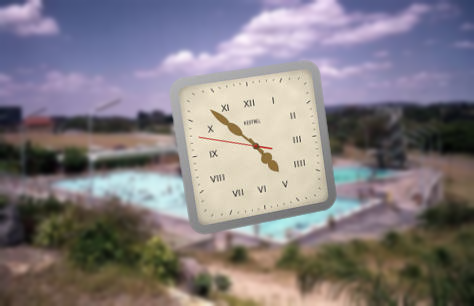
4:52:48
